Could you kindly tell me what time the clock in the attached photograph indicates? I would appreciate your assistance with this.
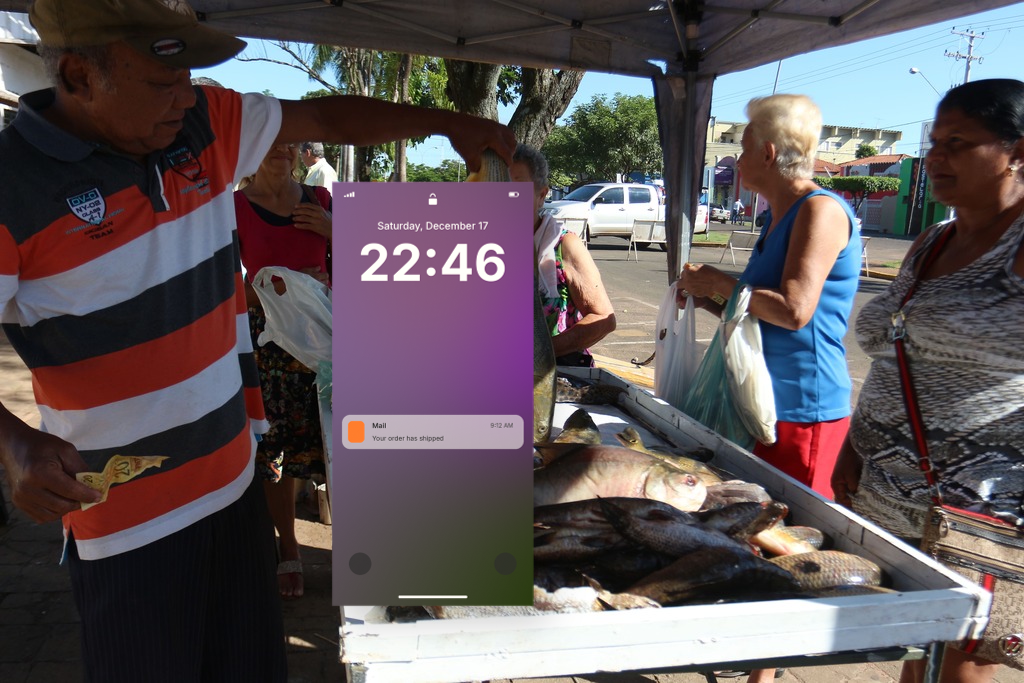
22:46
